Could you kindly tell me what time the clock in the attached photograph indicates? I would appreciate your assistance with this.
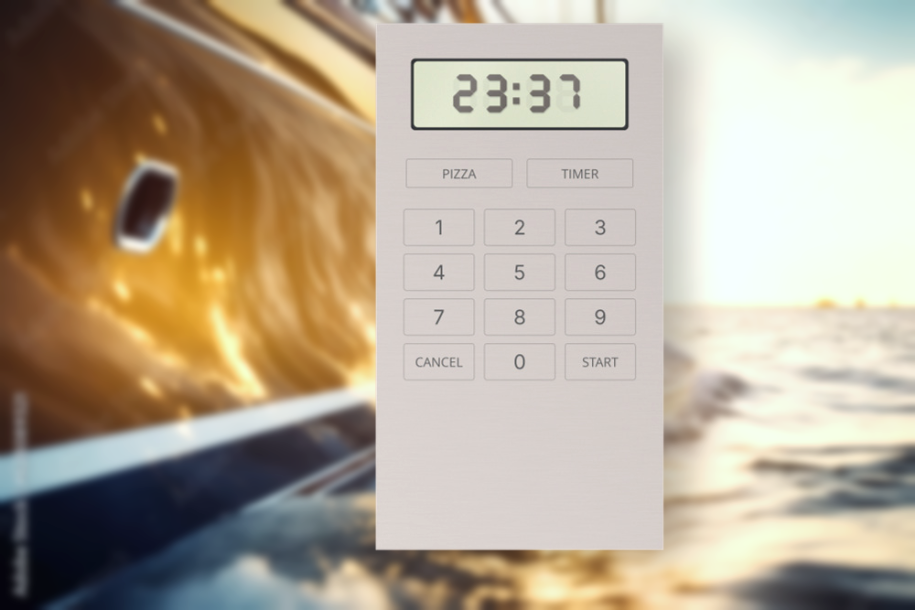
23:37
